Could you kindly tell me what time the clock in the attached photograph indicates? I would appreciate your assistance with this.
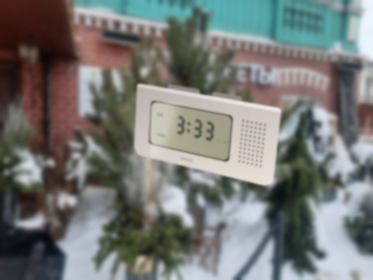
3:33
